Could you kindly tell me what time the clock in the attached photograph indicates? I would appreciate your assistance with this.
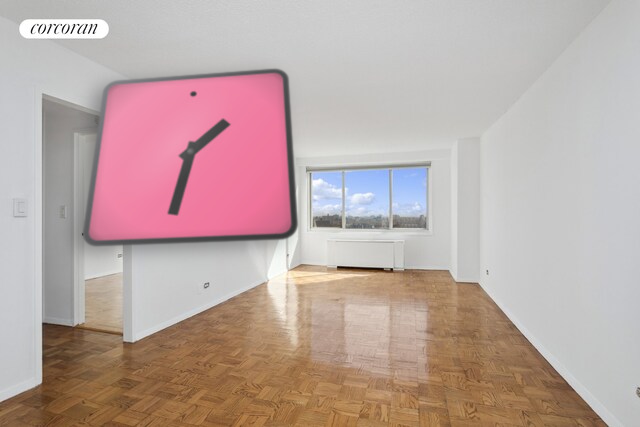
1:32
